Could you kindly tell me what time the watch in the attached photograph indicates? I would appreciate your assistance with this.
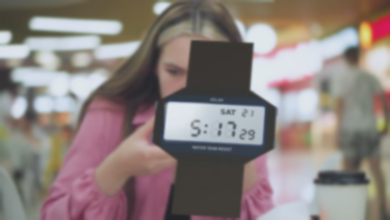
5:17:29
